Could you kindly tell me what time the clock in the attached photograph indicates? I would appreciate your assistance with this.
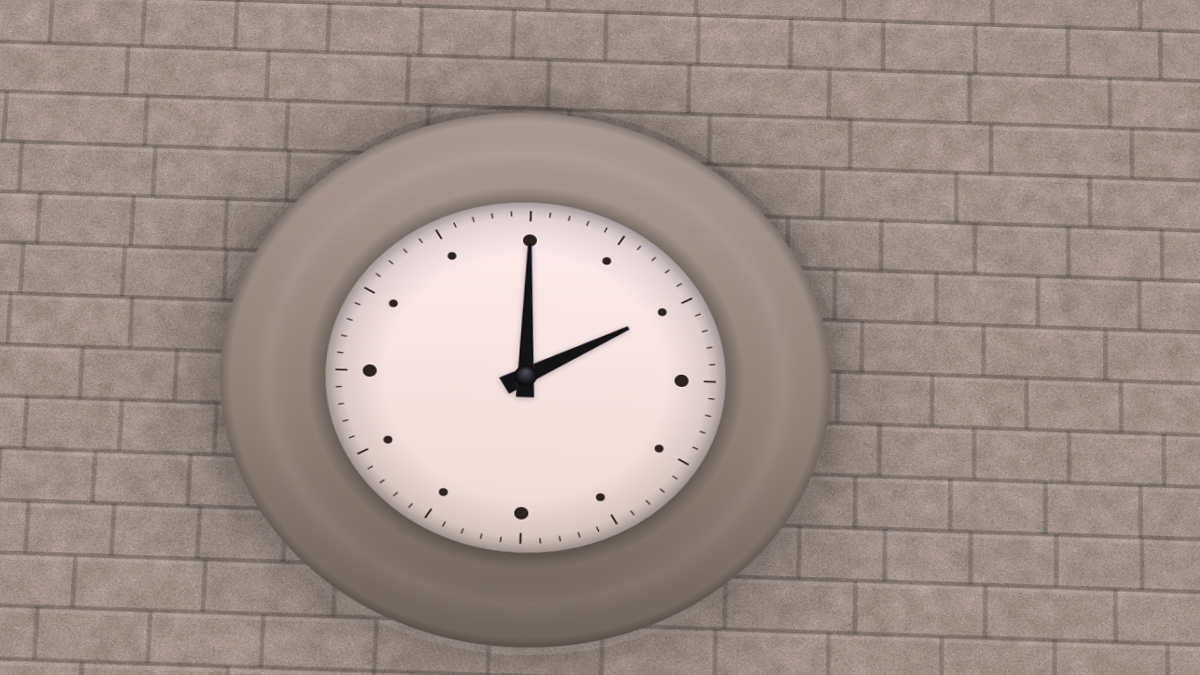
2:00
